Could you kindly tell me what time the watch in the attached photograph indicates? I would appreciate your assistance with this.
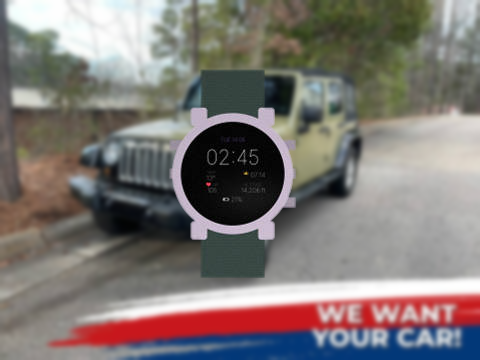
2:45
